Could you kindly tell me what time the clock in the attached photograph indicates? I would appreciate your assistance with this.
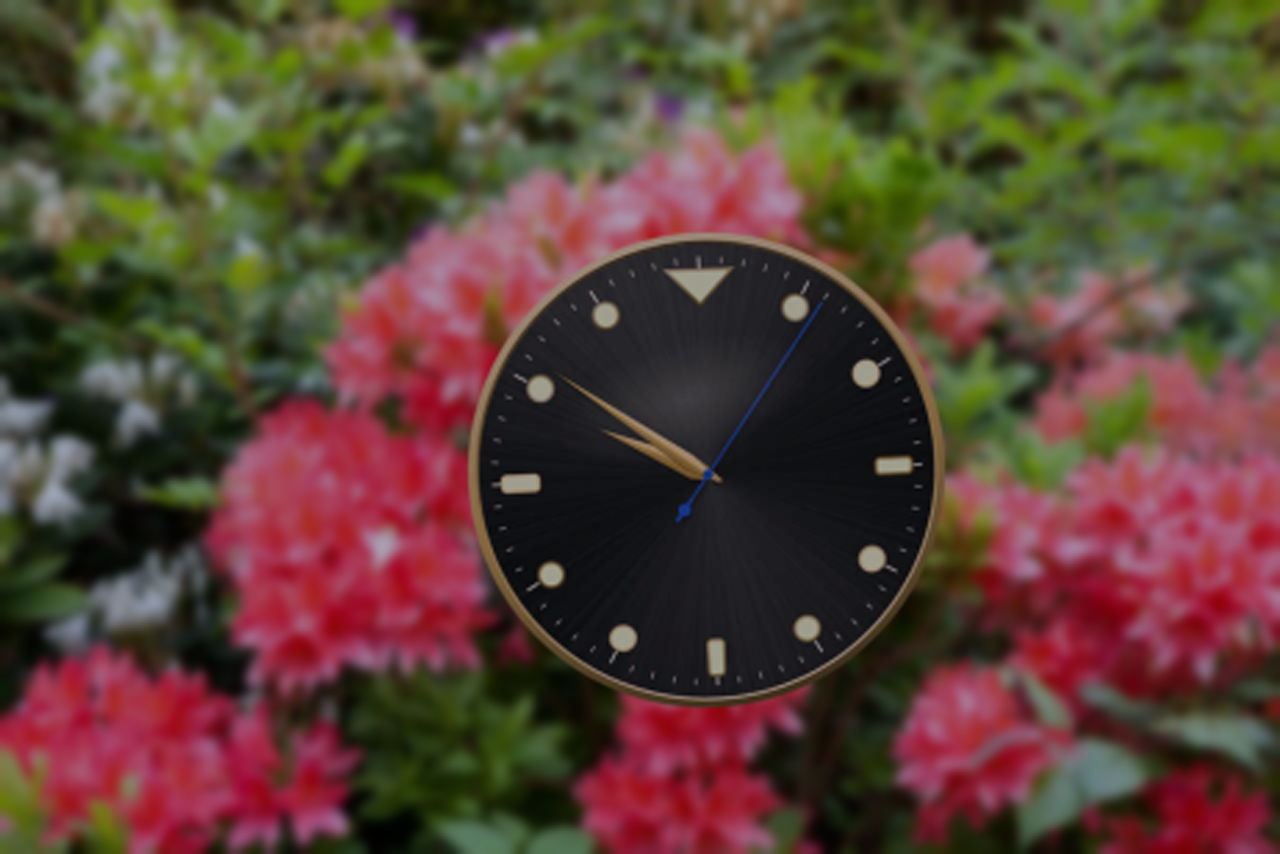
9:51:06
